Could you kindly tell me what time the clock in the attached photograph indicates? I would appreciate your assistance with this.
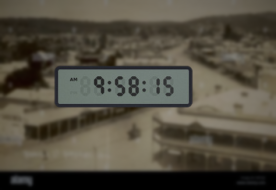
9:58:15
